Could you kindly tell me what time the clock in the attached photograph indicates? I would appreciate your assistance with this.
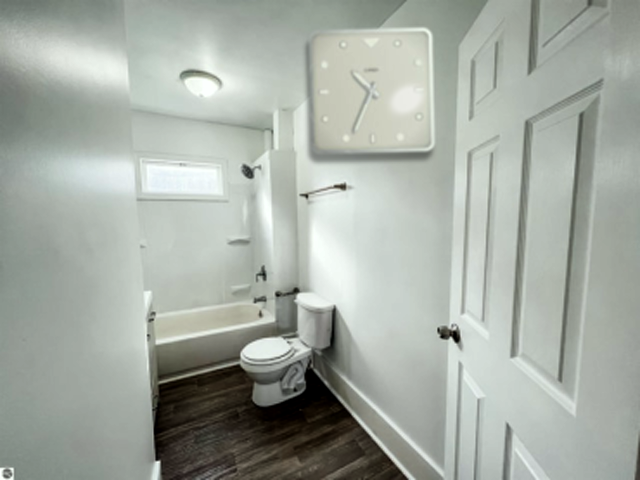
10:34
